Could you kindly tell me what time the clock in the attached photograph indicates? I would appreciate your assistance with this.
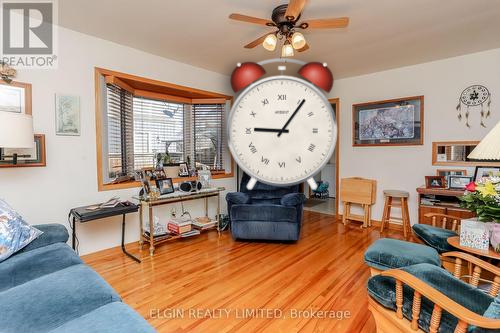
9:06
